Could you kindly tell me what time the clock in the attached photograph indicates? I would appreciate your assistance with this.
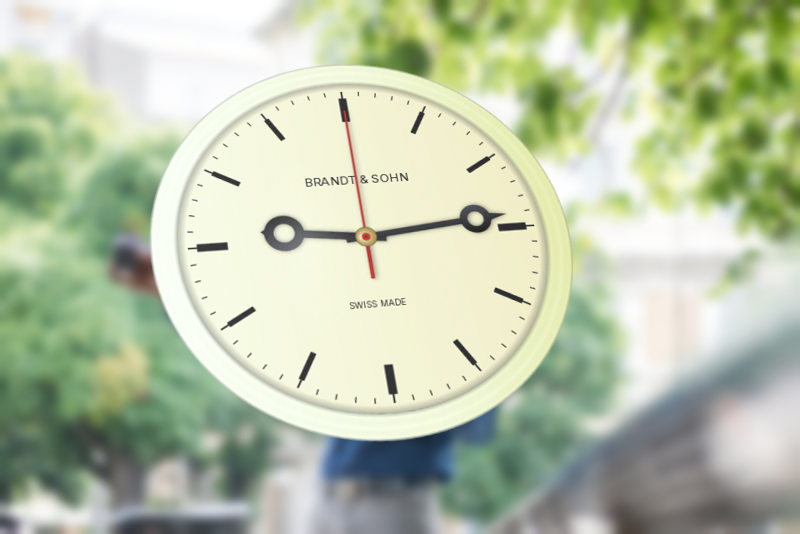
9:14:00
